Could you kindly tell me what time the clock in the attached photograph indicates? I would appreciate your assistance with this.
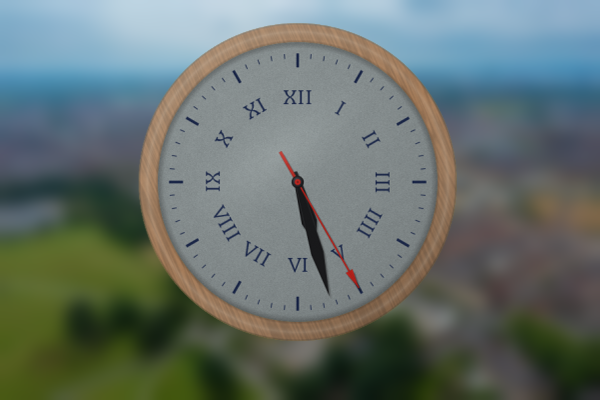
5:27:25
